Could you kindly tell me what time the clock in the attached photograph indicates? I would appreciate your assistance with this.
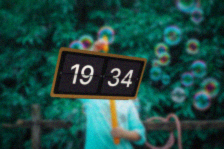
19:34
